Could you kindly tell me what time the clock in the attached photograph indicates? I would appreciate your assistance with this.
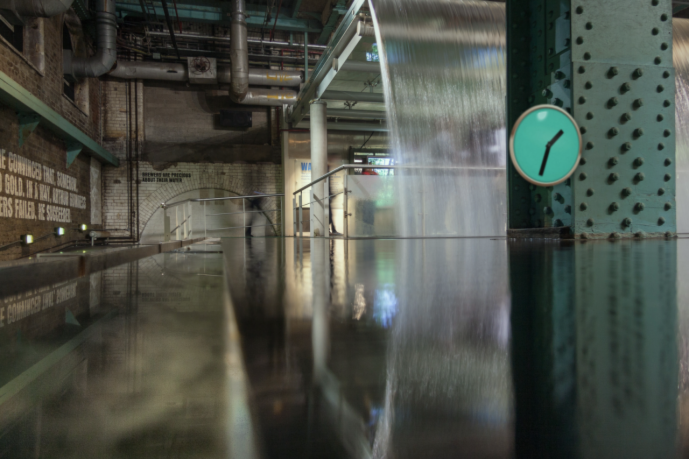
1:33
